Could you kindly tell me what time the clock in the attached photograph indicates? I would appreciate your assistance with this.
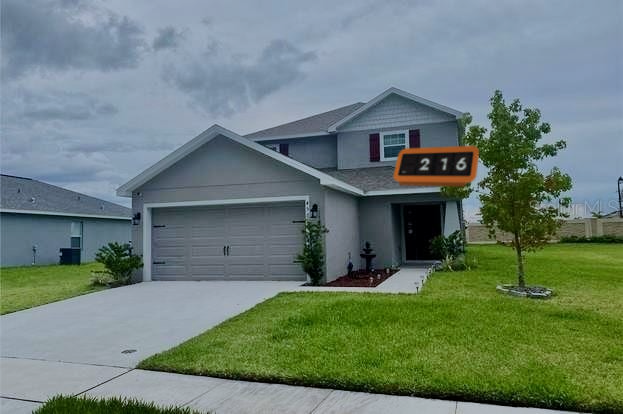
2:16
